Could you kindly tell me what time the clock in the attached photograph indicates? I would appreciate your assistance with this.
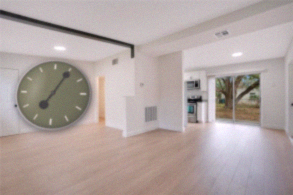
7:05
